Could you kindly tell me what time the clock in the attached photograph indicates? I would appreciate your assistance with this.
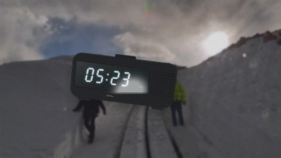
5:23
